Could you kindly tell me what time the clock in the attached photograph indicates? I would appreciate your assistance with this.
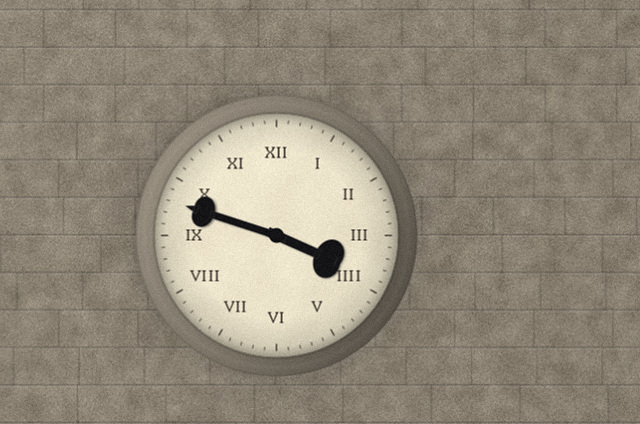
3:48
